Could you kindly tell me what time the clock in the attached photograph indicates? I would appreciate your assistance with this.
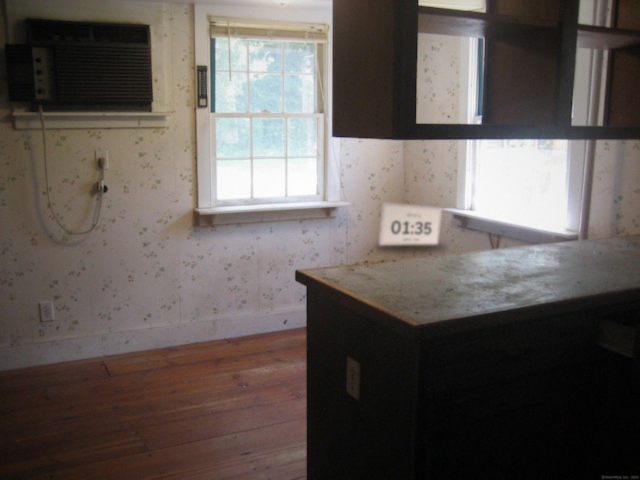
1:35
